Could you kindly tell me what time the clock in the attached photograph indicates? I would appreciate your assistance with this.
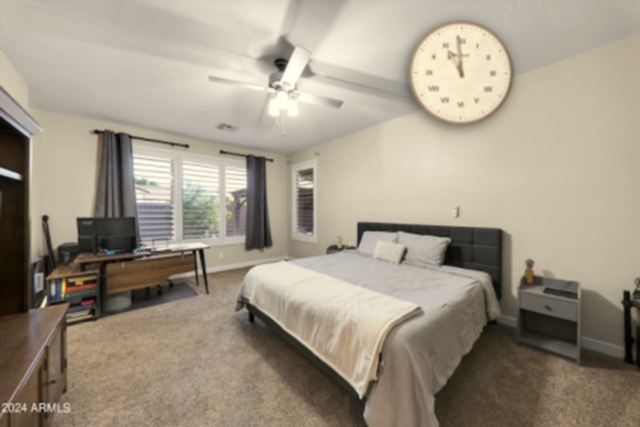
10:59
